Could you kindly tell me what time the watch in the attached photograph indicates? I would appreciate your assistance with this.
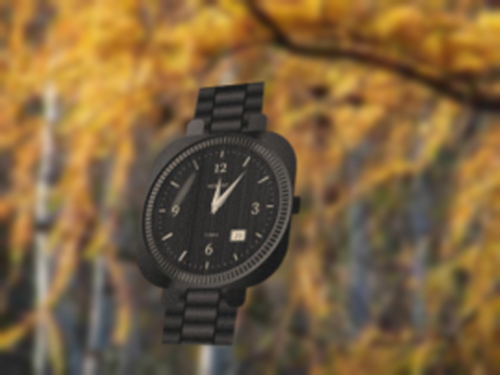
12:06
